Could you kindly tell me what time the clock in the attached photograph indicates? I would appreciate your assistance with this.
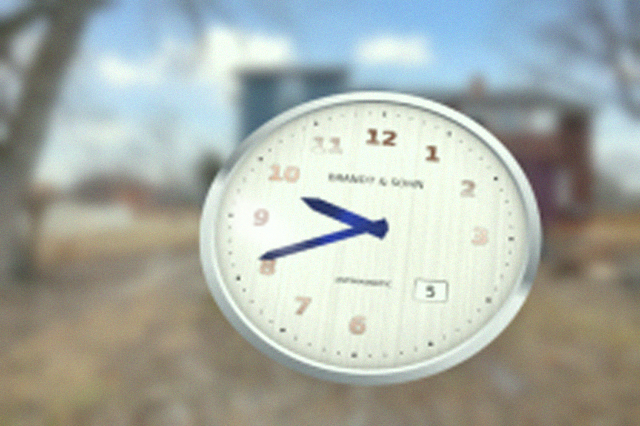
9:41
